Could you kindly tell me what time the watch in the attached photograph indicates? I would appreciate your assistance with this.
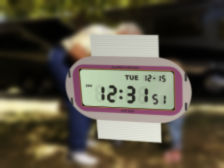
12:31:51
